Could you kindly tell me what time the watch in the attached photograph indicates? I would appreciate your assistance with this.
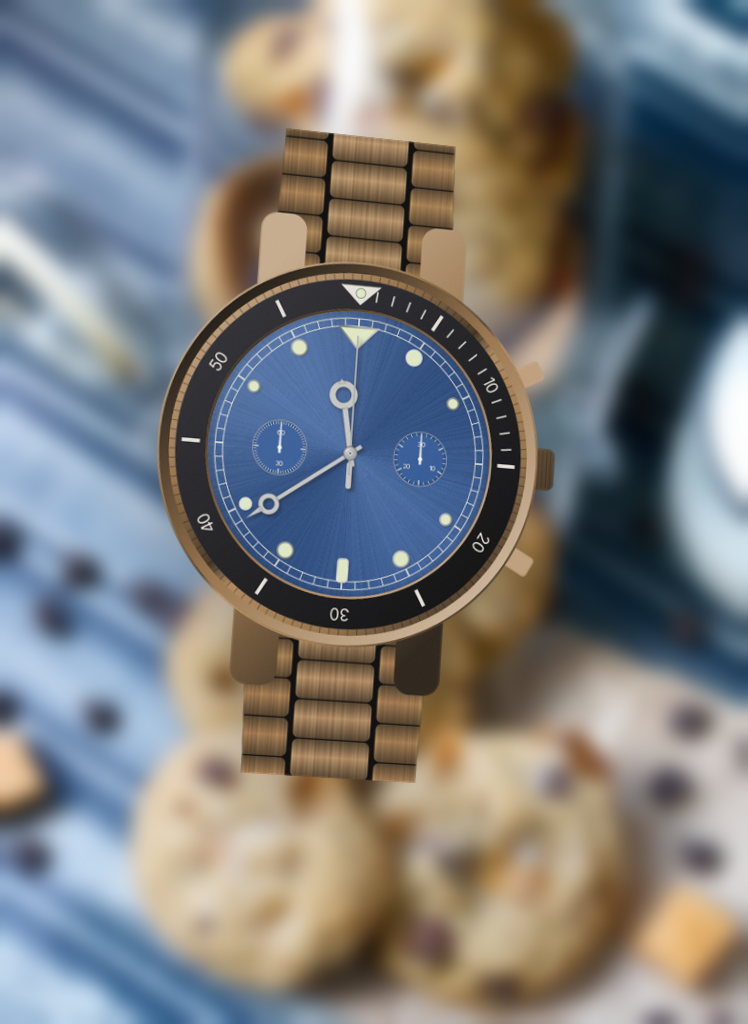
11:39
